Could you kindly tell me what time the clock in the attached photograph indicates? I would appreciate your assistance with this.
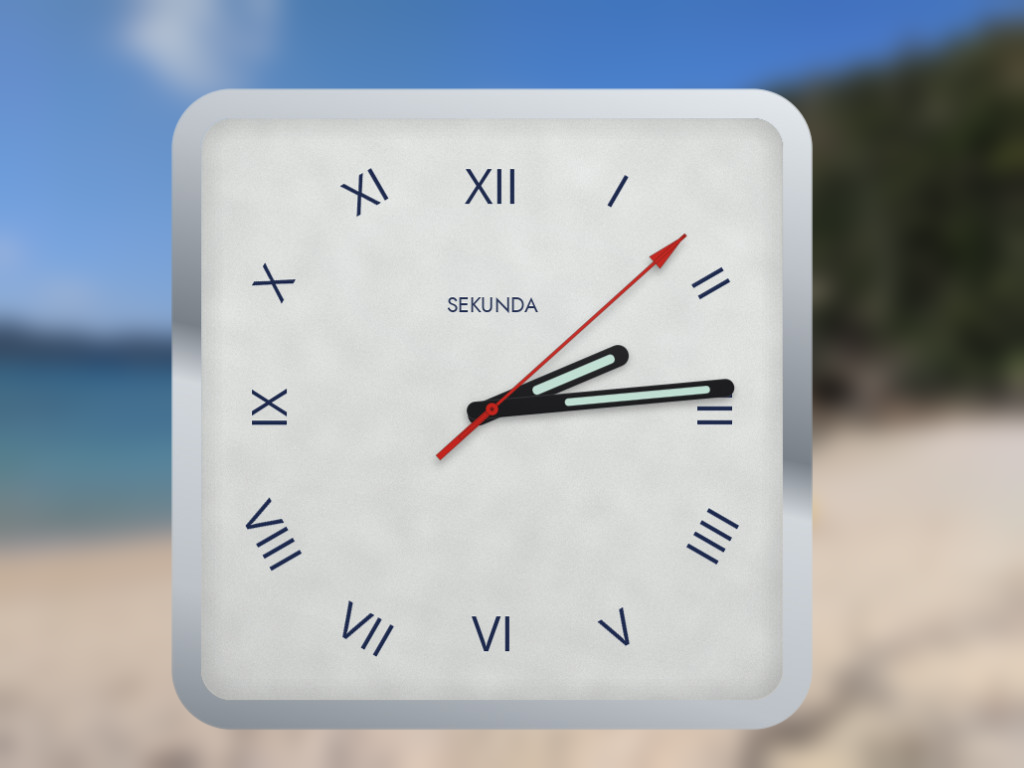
2:14:08
